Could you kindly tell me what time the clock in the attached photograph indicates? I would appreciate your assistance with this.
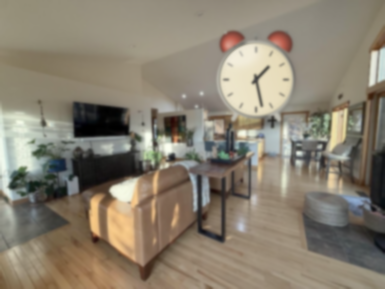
1:28
